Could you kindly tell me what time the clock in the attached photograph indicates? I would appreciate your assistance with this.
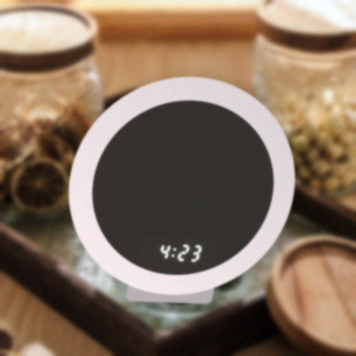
4:23
